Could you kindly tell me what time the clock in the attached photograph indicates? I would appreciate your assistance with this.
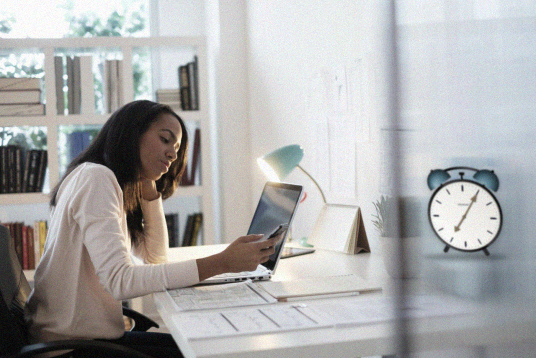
7:05
